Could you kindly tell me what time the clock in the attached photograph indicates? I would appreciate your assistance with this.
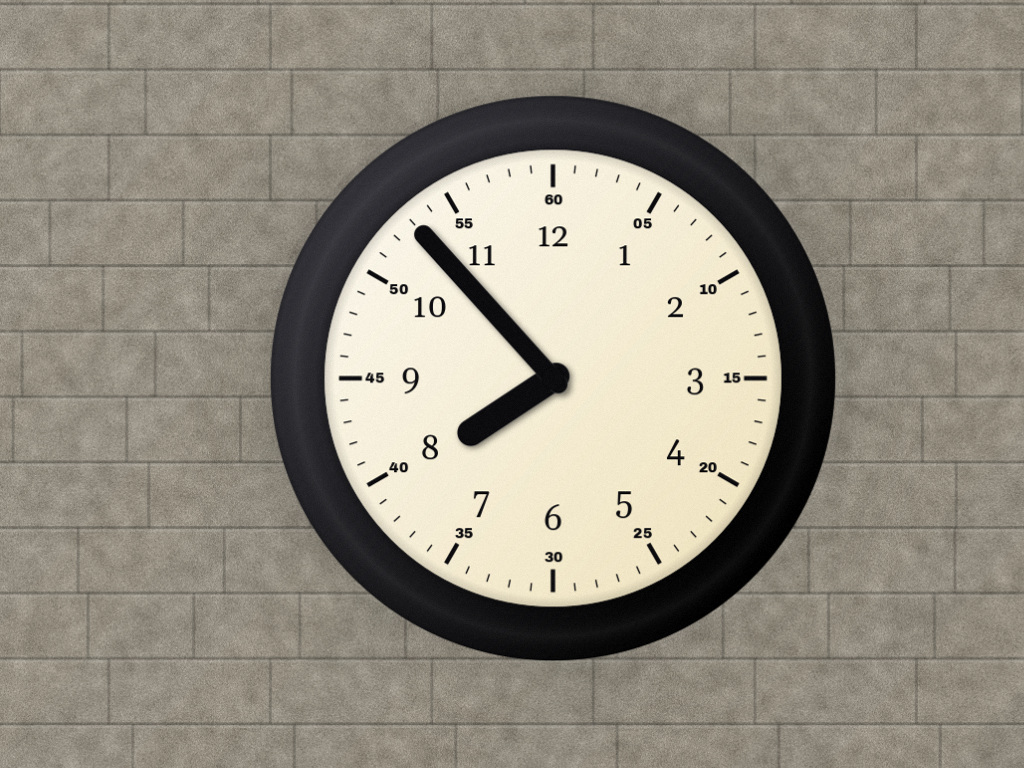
7:53
